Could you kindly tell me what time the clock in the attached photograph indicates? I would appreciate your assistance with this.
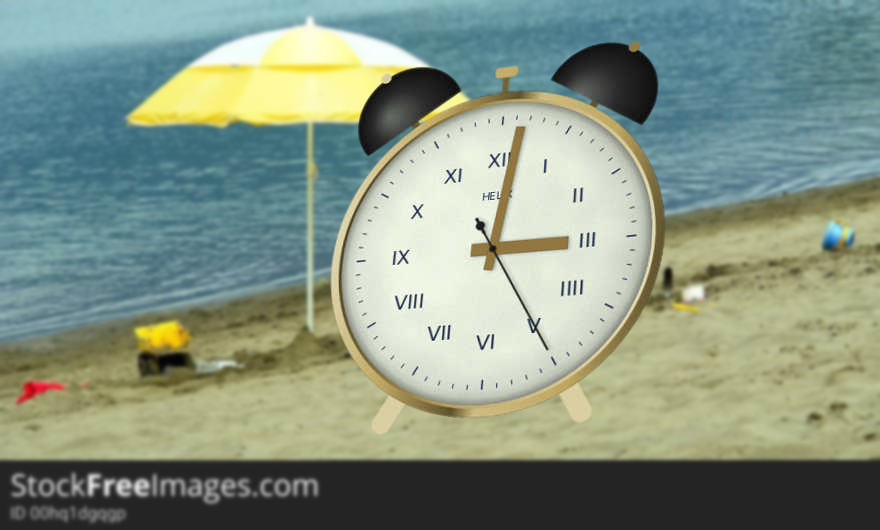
3:01:25
